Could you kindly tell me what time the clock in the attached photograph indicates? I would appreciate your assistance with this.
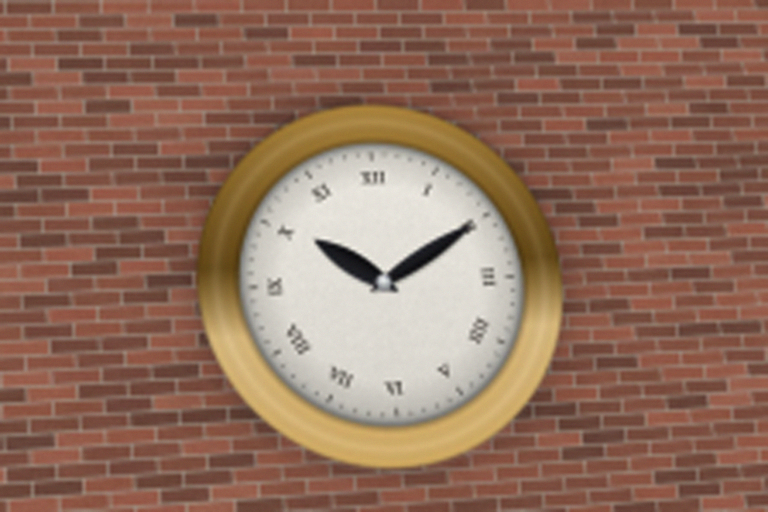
10:10
